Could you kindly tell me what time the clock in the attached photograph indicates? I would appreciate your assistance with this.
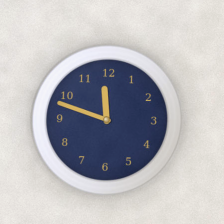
11:48
